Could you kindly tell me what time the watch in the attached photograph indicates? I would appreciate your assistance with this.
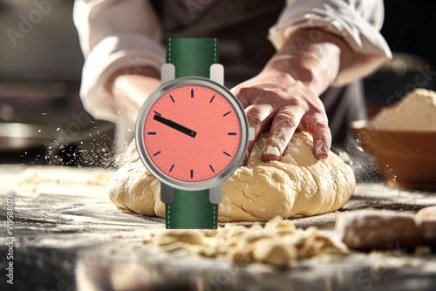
9:49
